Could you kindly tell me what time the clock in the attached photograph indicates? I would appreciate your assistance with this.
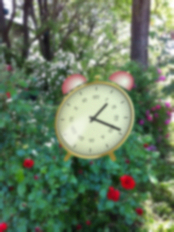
1:19
